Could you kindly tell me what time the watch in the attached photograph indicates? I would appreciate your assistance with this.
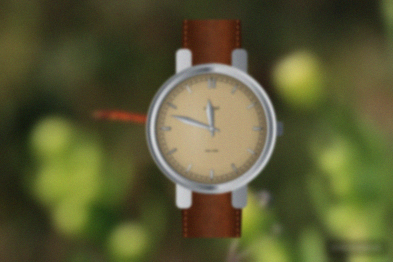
11:48
